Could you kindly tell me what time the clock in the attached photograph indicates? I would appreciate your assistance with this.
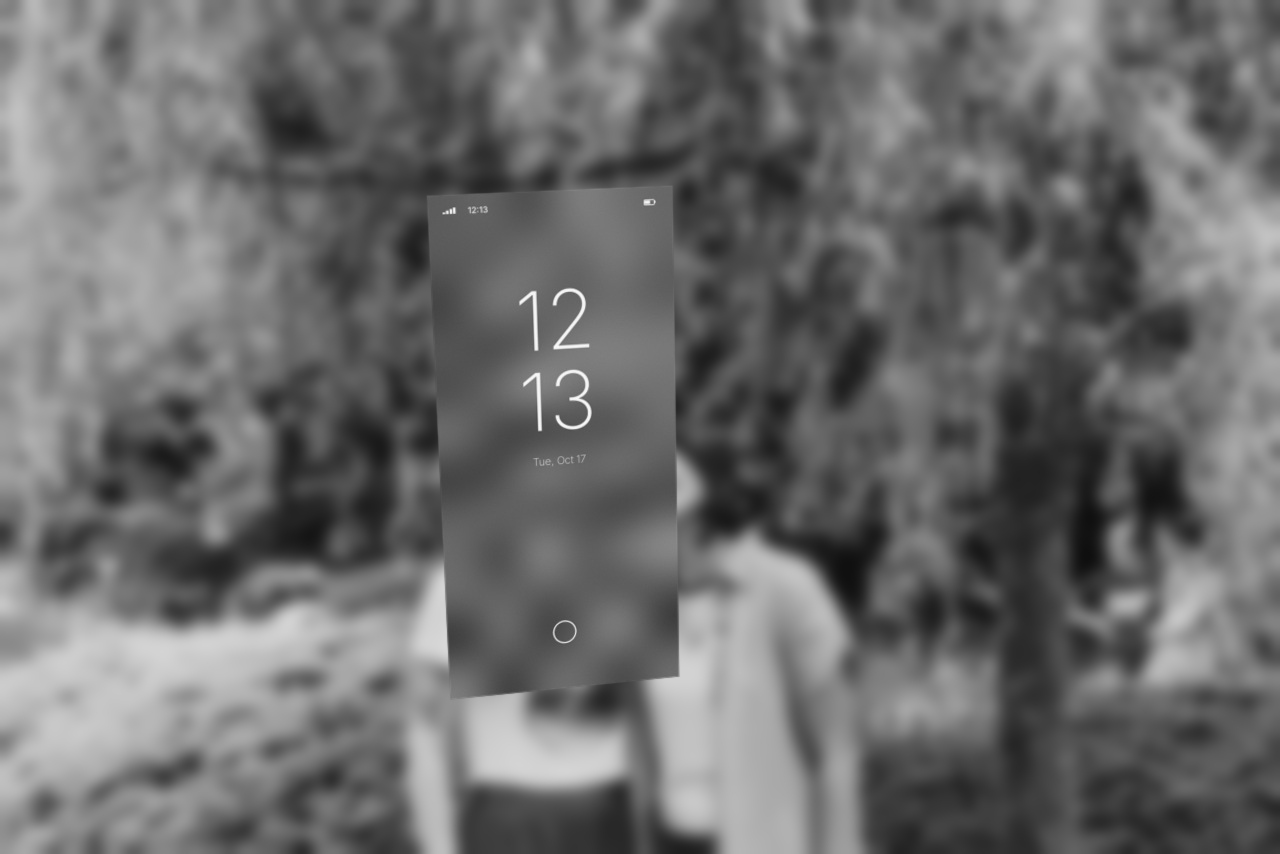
12:13
